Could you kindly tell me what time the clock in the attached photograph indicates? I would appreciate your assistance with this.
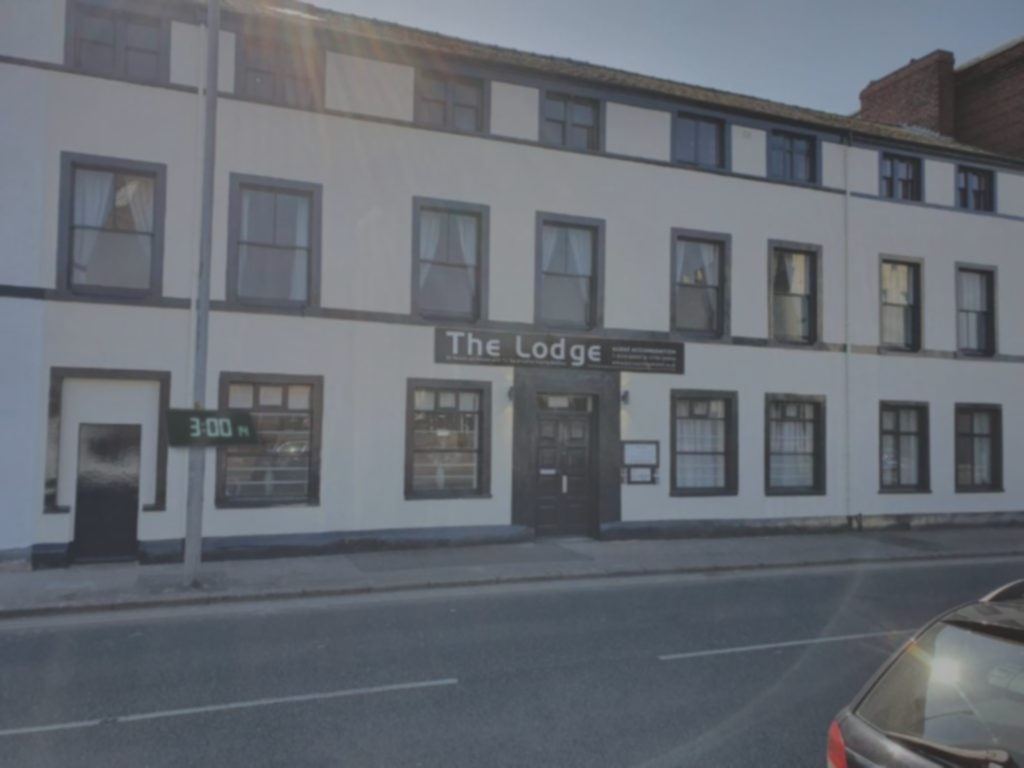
3:00
